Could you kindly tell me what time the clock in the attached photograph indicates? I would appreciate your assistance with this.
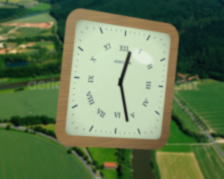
12:27
